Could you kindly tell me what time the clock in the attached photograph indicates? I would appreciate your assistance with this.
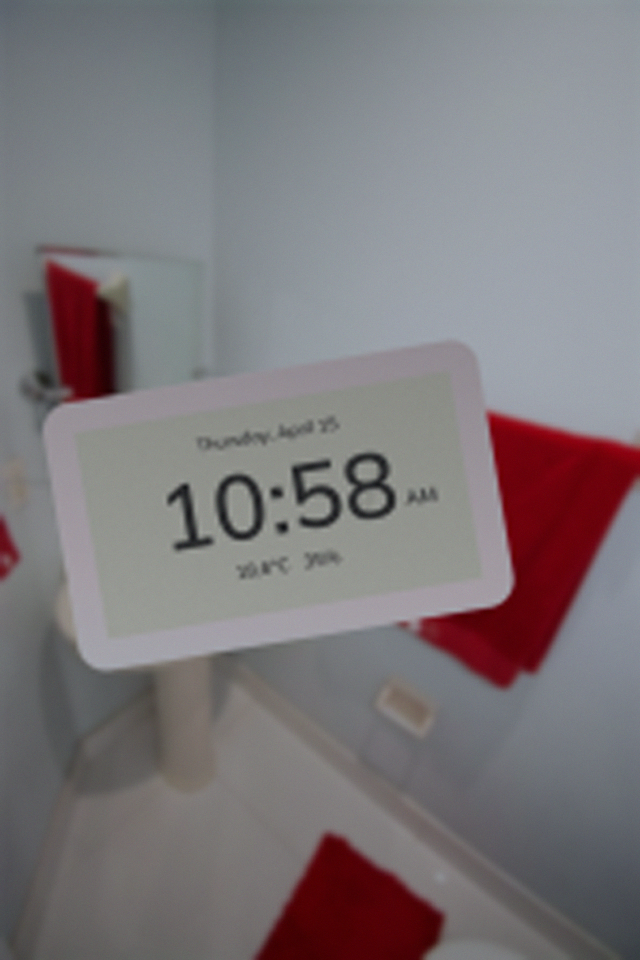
10:58
